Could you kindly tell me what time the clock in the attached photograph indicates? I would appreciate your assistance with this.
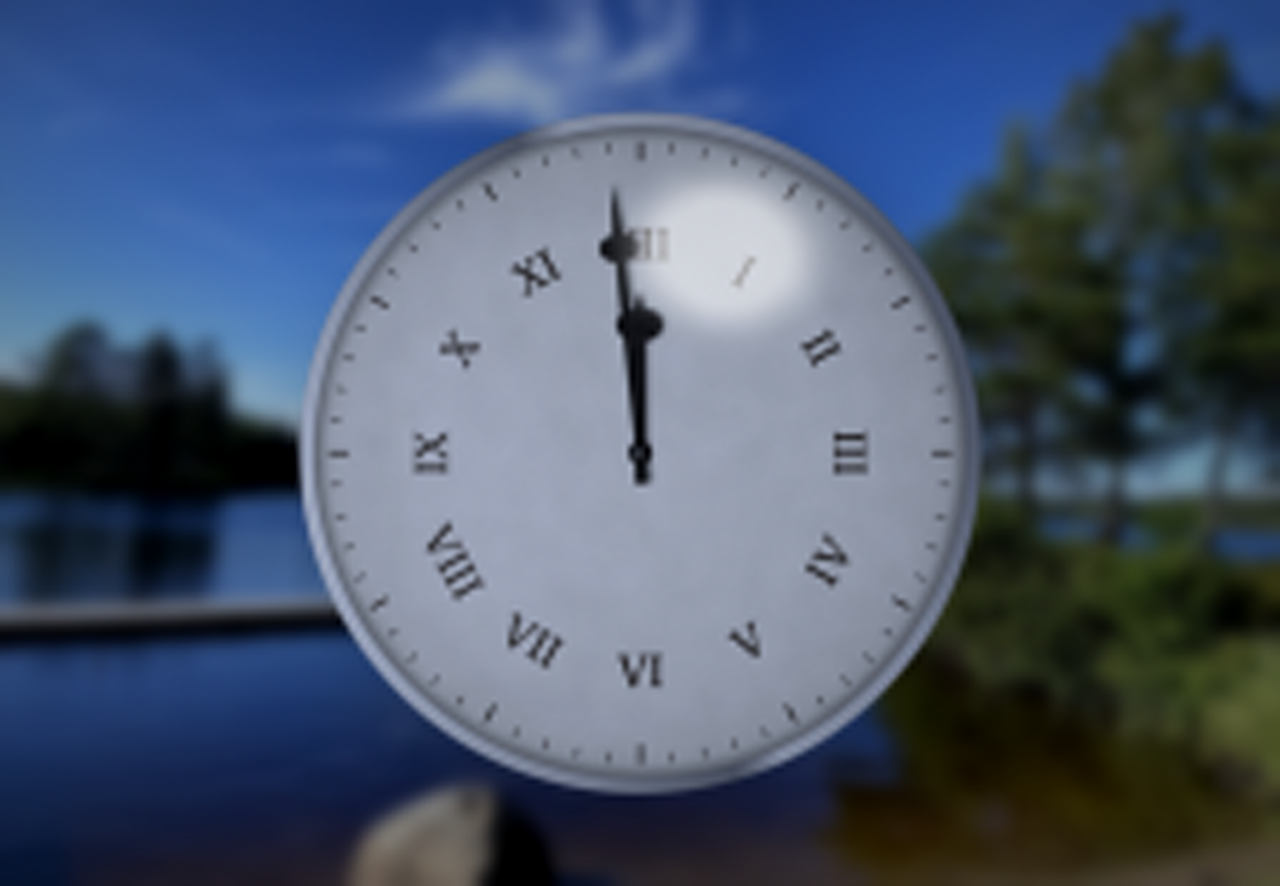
11:59
